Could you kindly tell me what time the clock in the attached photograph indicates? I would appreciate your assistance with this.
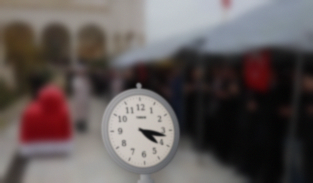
4:17
